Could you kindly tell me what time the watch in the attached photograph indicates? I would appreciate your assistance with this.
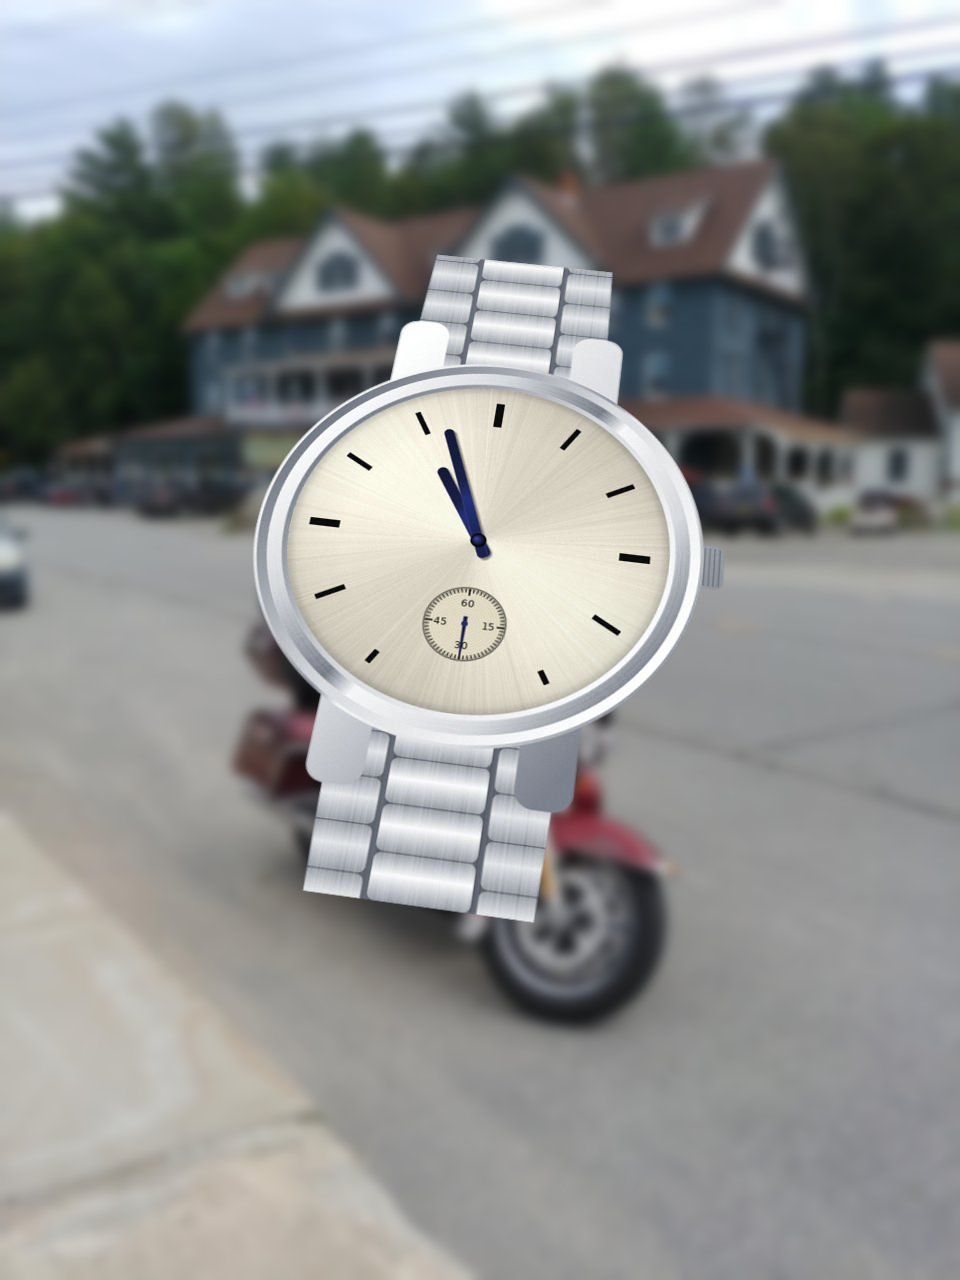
10:56:30
